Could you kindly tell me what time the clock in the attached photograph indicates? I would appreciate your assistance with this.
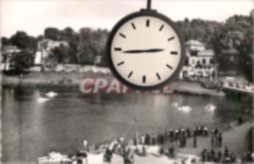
2:44
